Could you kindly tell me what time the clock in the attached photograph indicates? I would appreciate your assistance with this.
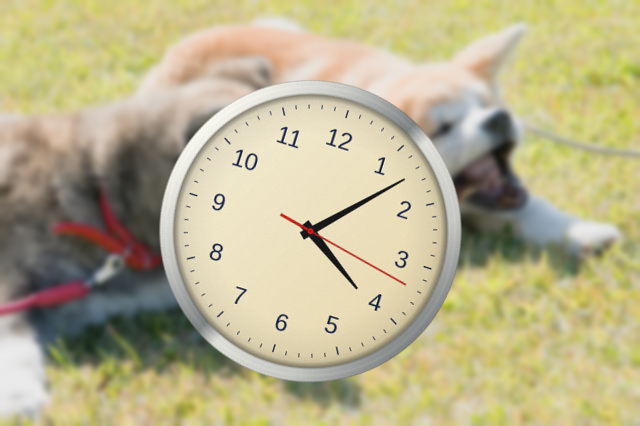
4:07:17
